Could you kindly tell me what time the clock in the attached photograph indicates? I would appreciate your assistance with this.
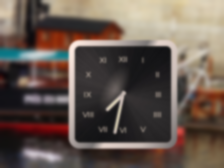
7:32
